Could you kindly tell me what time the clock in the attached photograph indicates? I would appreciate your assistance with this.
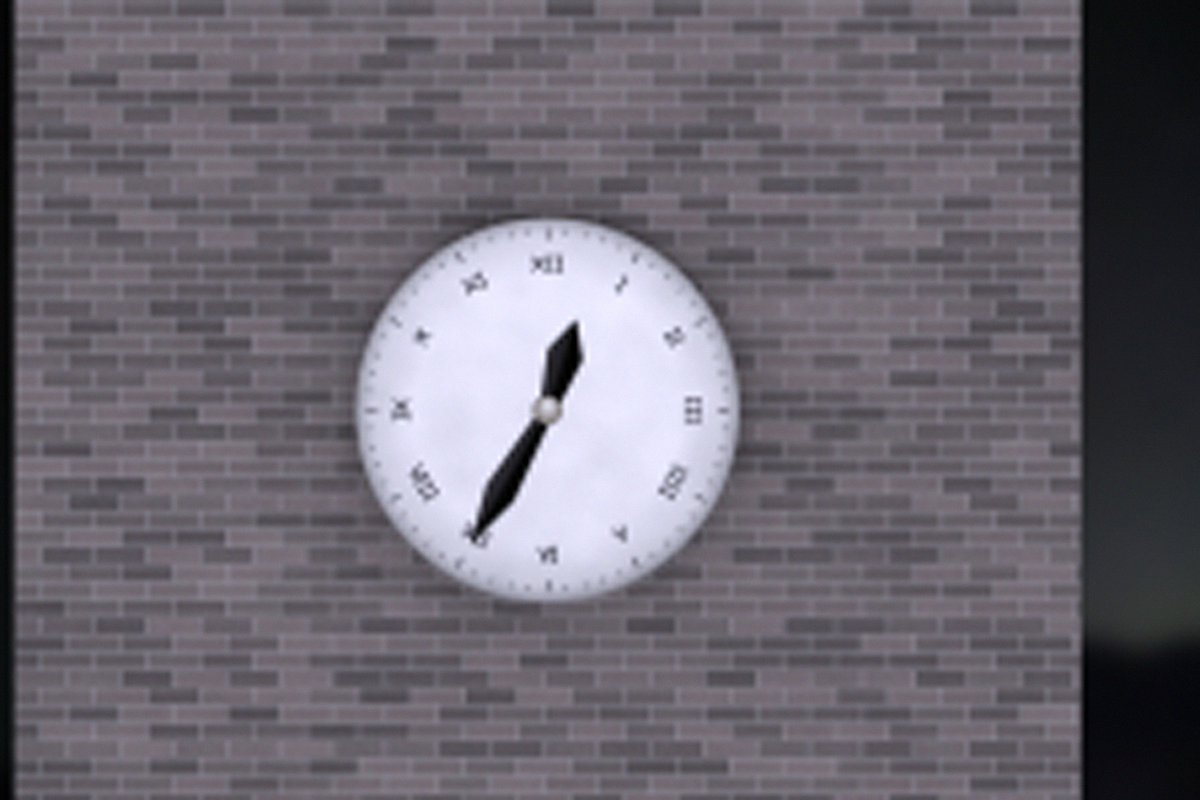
12:35
